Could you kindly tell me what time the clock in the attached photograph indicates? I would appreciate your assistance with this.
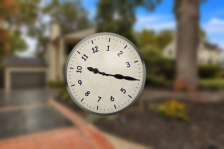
10:20
